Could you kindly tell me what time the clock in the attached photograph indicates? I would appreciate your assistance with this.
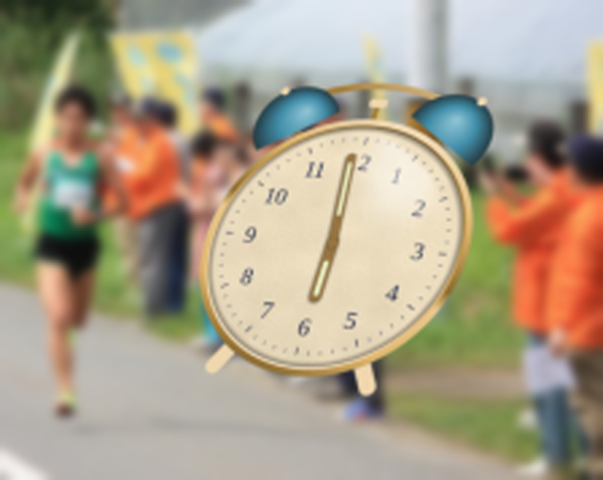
5:59
